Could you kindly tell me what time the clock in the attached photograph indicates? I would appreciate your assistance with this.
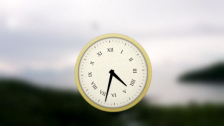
4:33
